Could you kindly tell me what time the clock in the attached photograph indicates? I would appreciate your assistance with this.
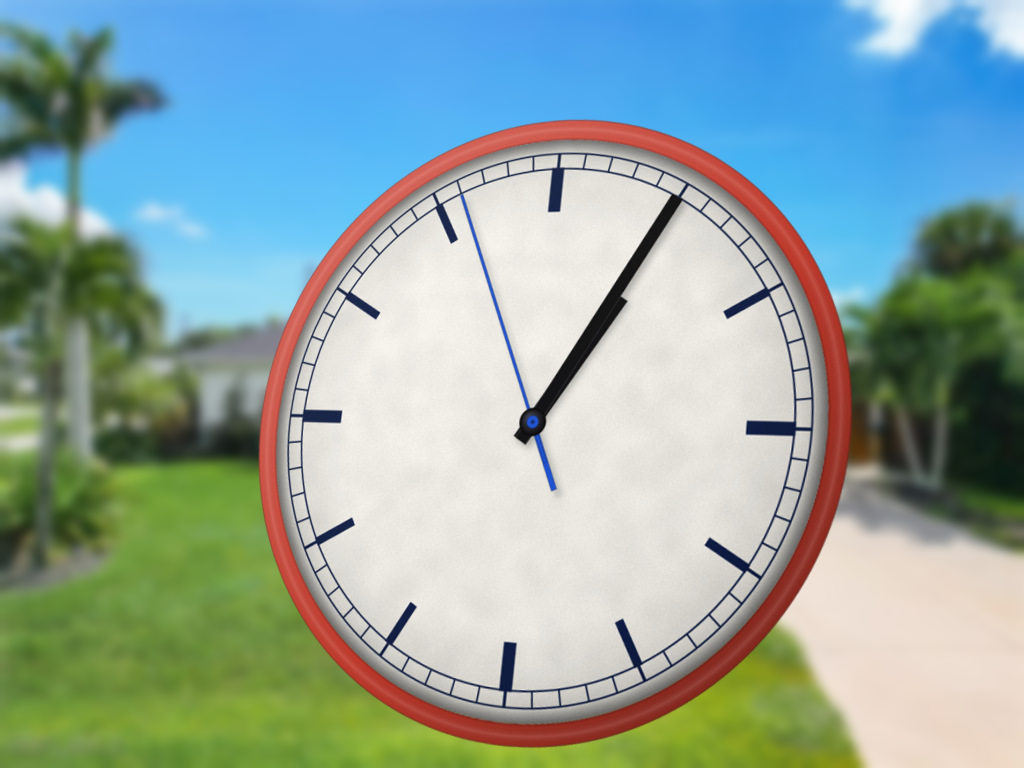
1:04:56
